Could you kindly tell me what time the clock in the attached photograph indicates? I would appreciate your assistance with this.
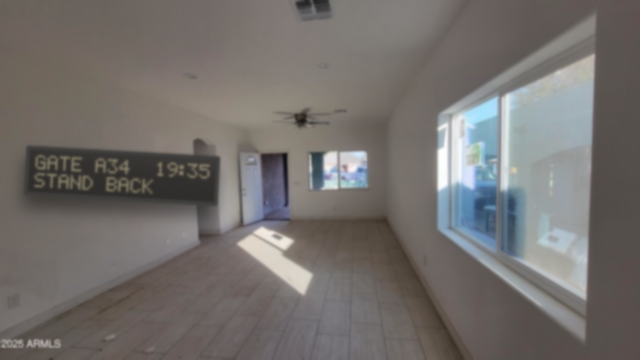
19:35
